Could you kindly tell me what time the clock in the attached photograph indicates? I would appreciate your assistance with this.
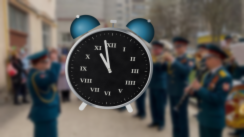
10:58
